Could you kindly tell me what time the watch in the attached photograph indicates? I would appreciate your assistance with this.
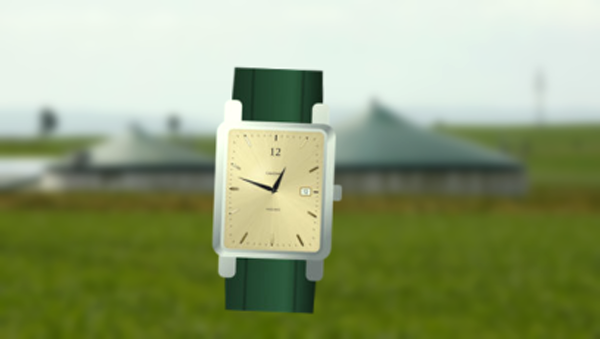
12:48
